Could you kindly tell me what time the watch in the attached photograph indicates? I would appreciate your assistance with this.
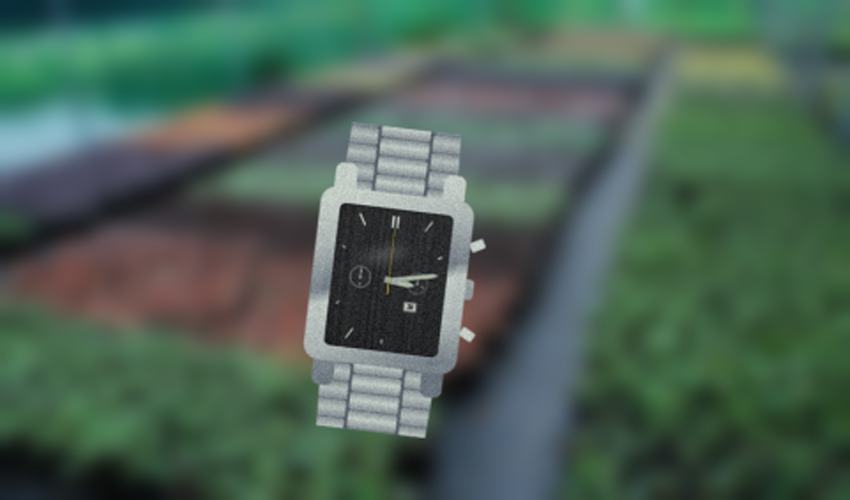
3:13
